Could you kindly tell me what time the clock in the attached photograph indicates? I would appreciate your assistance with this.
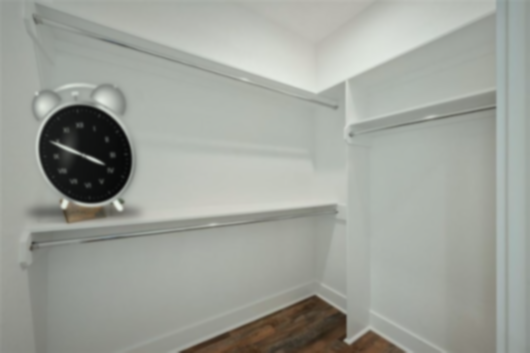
3:49
